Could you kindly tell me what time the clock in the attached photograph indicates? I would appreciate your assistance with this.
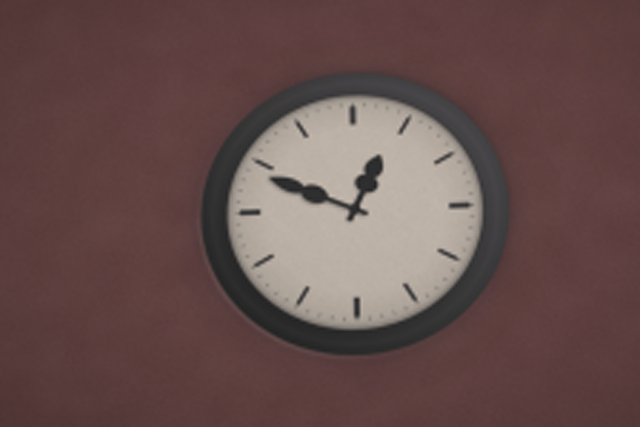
12:49
